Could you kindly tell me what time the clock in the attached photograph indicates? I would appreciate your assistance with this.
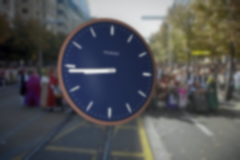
8:44
